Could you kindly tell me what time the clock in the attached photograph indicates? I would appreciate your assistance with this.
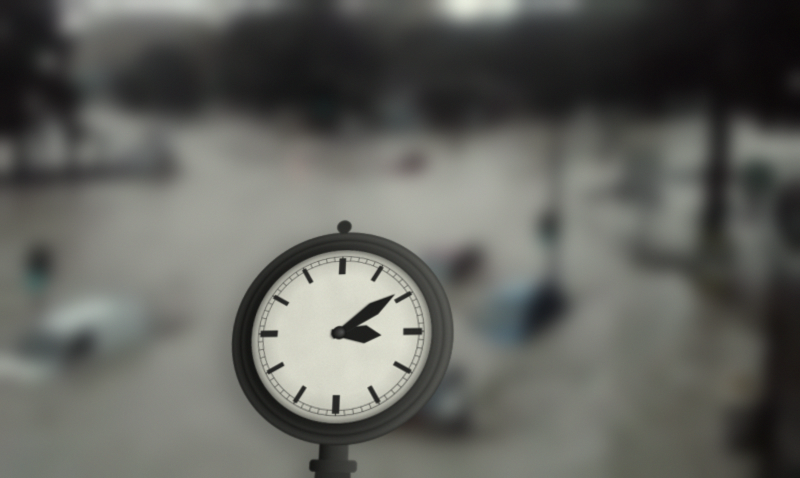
3:09
